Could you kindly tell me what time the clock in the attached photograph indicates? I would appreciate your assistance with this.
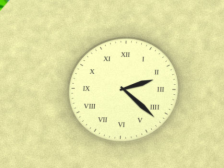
2:22
